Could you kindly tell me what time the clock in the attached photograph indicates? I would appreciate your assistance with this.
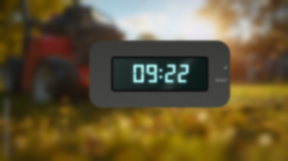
9:22
